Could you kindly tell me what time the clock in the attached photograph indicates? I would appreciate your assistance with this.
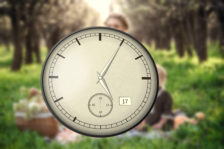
5:05
